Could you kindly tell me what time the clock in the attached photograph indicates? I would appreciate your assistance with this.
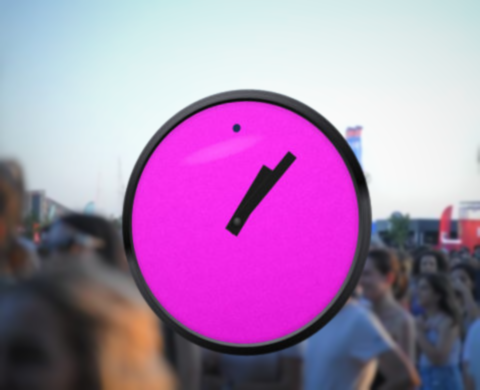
1:07
